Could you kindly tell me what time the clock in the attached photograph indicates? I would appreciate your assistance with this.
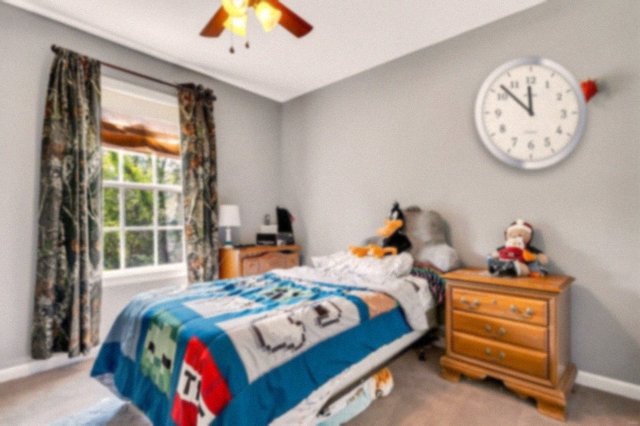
11:52
